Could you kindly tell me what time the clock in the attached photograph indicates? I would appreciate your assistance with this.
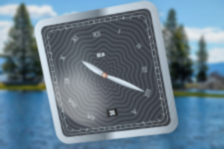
10:20
